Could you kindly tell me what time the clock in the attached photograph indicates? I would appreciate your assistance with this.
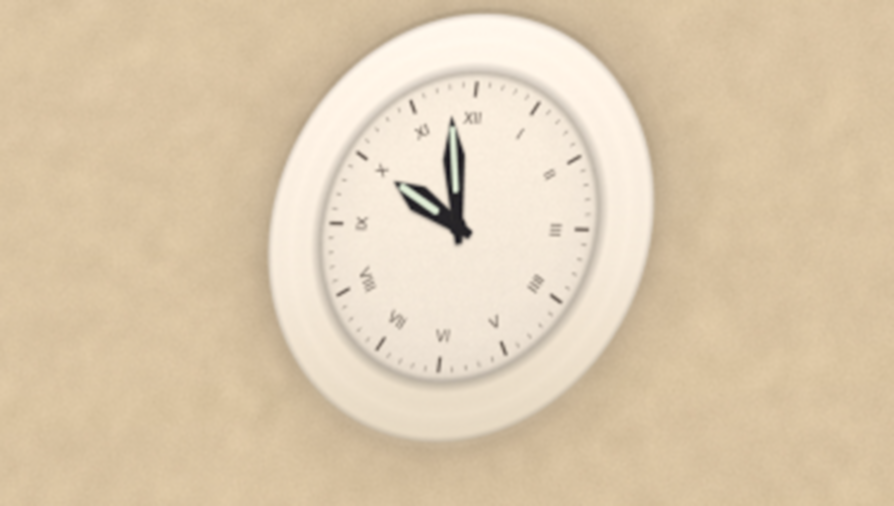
9:58
